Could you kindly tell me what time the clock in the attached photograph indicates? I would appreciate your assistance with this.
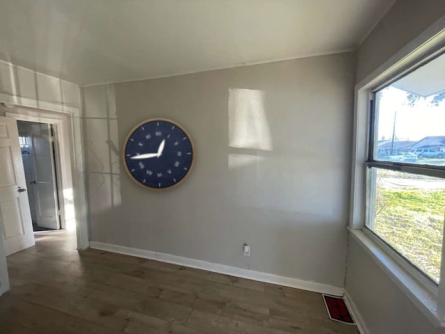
12:44
